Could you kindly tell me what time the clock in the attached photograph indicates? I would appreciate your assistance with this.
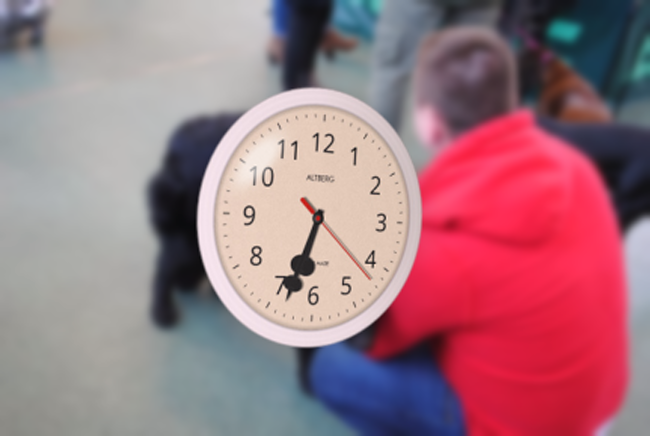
6:33:22
